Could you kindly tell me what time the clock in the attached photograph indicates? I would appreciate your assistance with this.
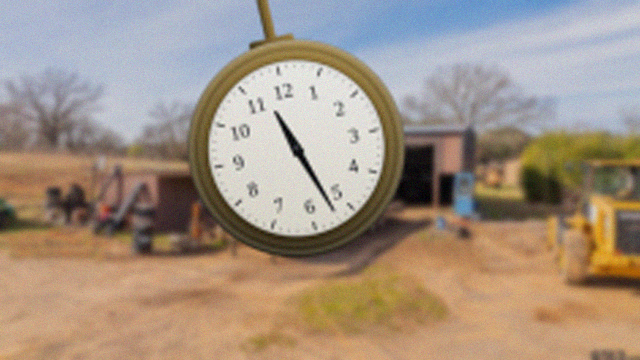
11:27
